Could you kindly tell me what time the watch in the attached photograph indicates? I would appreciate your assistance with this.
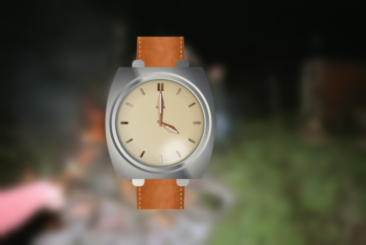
4:00
